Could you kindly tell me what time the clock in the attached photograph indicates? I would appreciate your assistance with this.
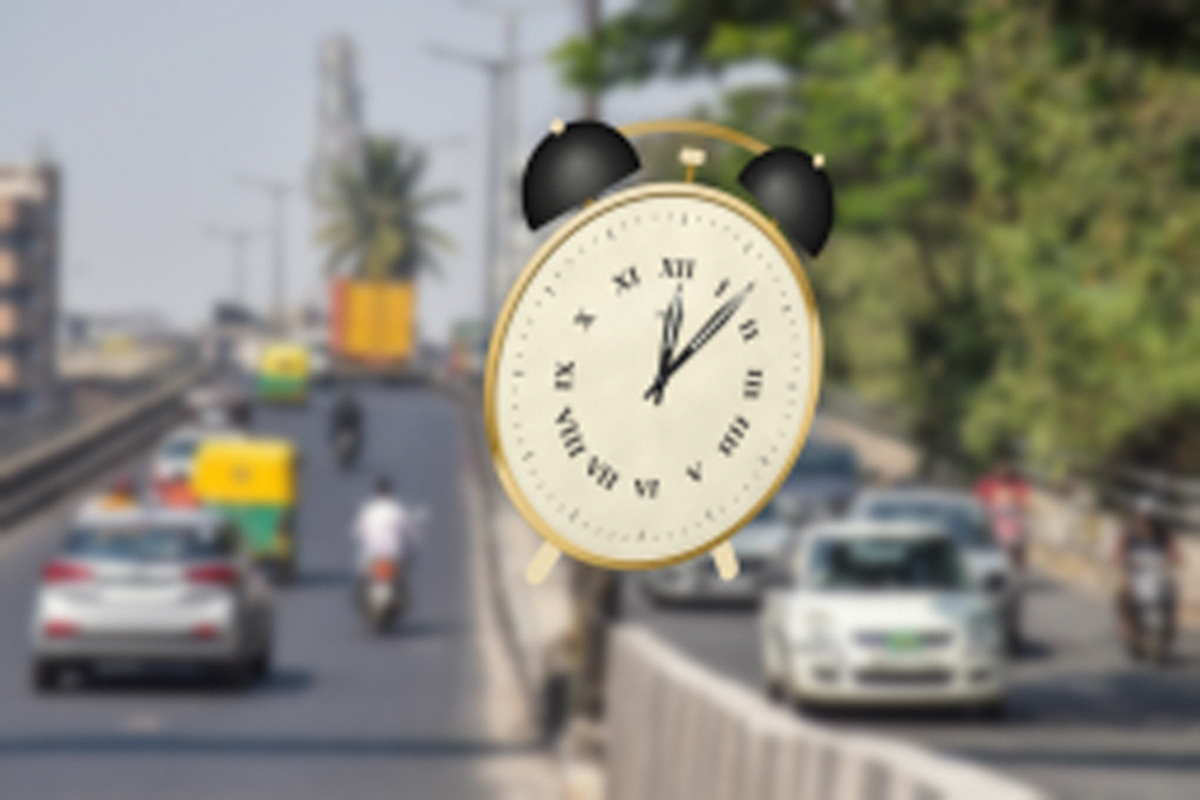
12:07
